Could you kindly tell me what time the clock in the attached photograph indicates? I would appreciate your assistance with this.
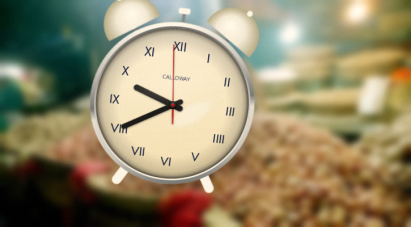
9:39:59
